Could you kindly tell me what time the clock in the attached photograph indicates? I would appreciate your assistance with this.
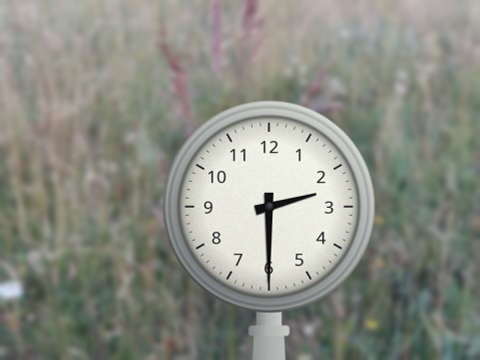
2:30
